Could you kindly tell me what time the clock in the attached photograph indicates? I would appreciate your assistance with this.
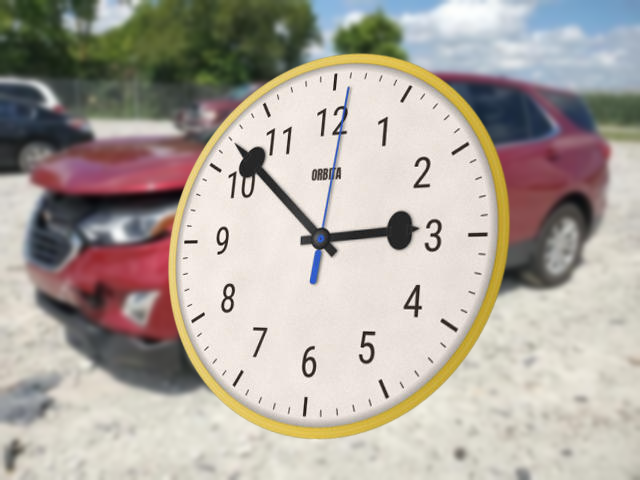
2:52:01
